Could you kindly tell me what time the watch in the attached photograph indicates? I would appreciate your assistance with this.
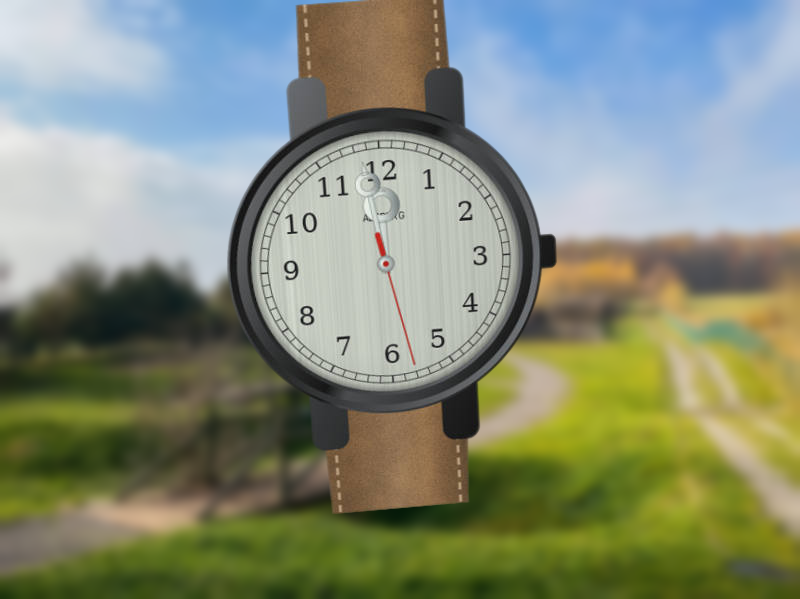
11:58:28
